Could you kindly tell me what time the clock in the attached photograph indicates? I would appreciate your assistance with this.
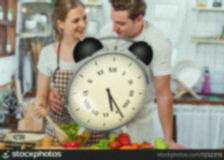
5:24
